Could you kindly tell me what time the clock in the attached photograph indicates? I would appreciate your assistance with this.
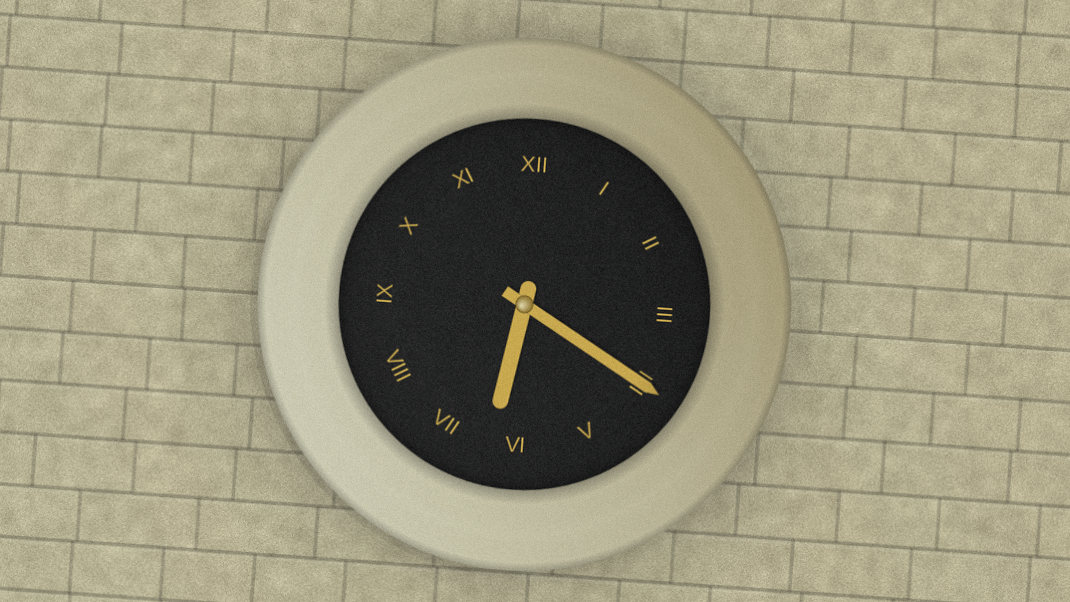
6:20
